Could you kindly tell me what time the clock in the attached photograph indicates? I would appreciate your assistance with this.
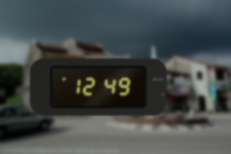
12:49
